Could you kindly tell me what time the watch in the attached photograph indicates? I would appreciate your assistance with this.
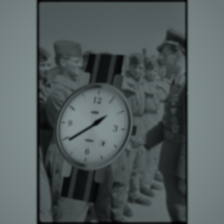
1:39
